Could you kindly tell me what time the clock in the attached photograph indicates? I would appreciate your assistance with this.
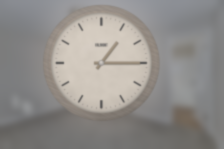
1:15
